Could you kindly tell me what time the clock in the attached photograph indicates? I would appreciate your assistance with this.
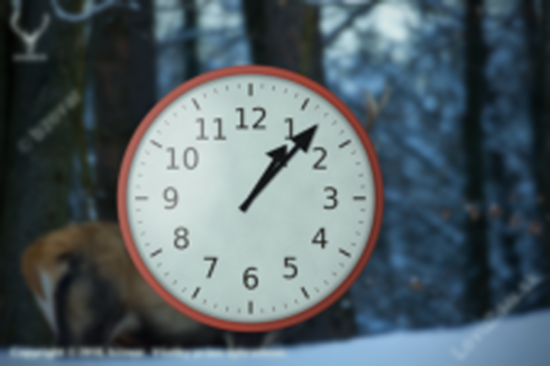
1:07
